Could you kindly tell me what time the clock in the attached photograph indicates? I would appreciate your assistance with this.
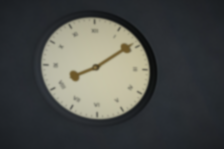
8:09
